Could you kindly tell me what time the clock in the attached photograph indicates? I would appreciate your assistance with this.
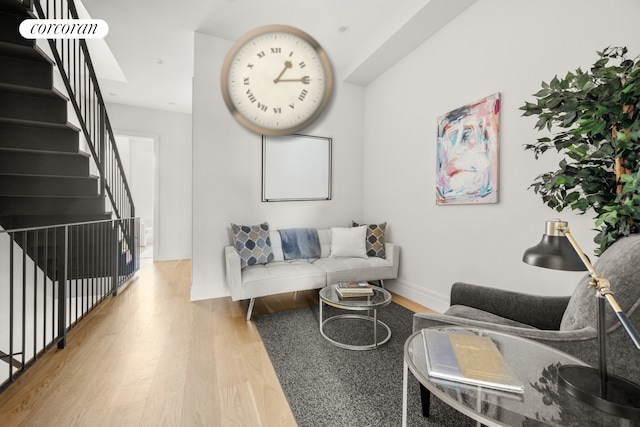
1:15
